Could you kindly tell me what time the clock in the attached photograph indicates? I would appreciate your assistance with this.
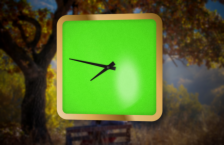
7:47
